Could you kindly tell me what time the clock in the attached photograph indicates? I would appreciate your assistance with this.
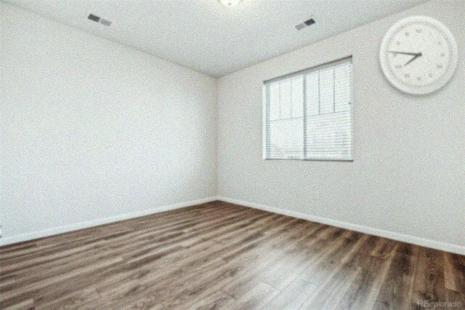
7:46
